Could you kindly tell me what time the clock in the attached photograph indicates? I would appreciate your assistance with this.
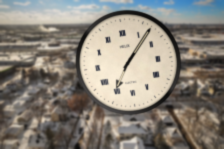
7:07
